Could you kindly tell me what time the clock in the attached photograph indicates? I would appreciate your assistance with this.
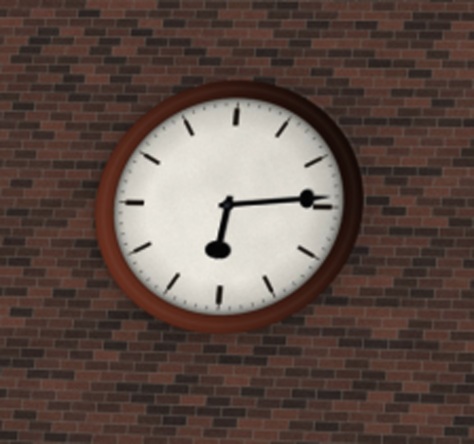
6:14
